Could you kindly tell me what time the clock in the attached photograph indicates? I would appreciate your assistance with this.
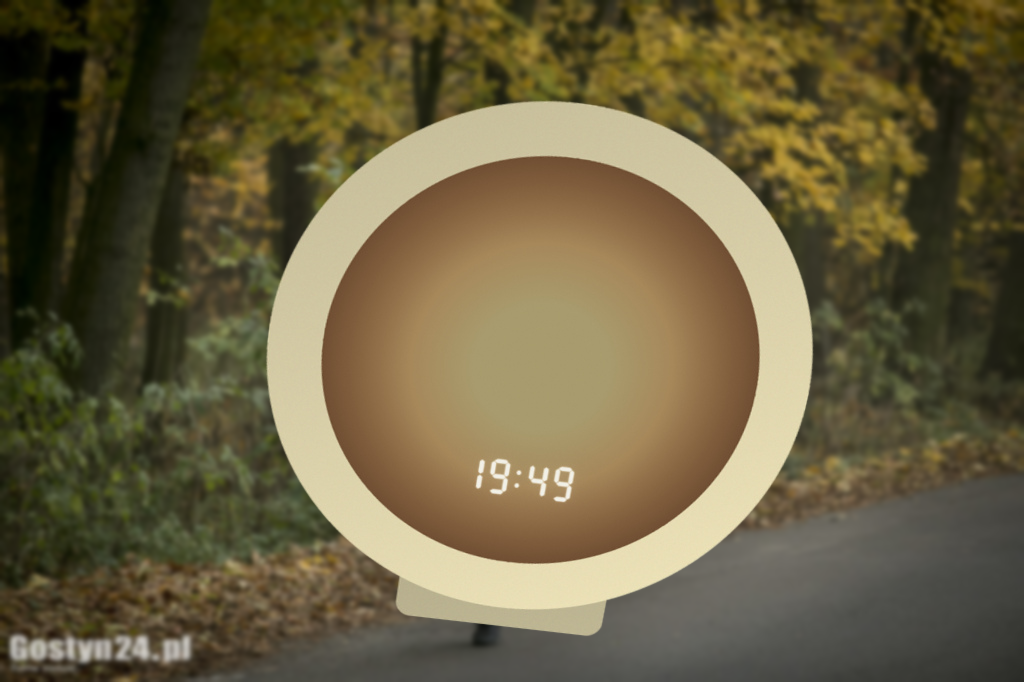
19:49
